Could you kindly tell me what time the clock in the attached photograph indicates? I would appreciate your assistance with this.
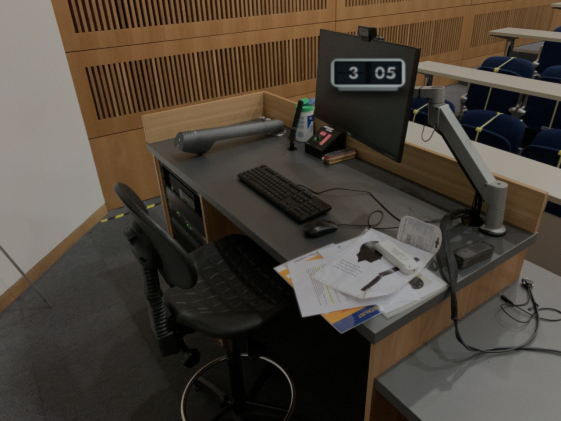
3:05
